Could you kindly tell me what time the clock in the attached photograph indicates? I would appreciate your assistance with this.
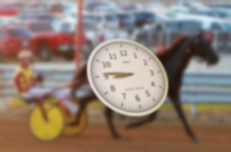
8:46
